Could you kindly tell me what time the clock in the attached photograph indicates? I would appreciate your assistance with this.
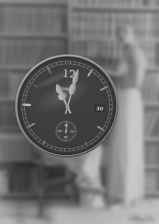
11:02
